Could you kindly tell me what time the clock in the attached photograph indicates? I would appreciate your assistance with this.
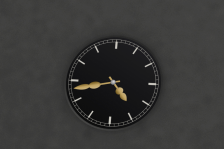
4:43
